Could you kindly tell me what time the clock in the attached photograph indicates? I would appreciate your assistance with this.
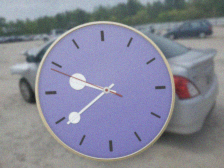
9:38:49
